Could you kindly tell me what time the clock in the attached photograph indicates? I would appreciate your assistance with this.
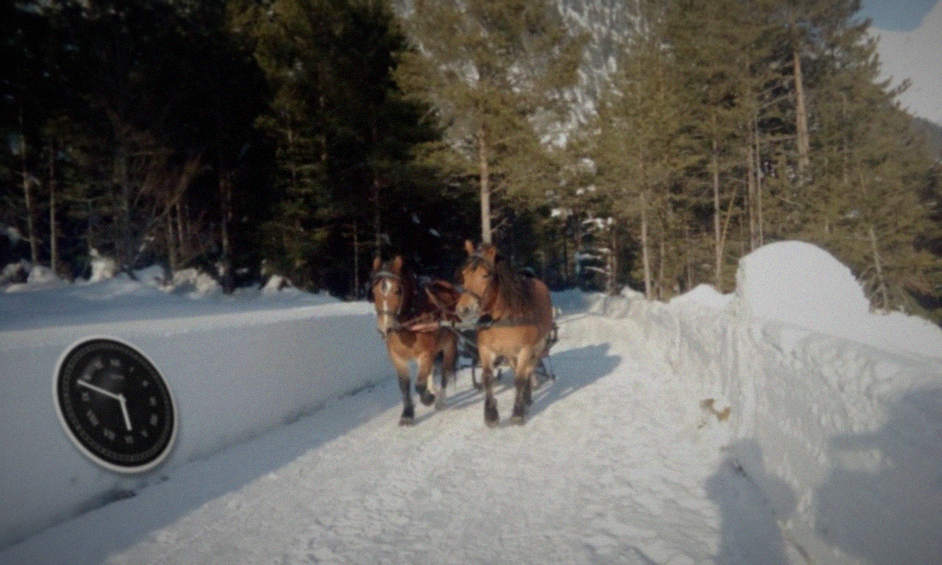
5:48
